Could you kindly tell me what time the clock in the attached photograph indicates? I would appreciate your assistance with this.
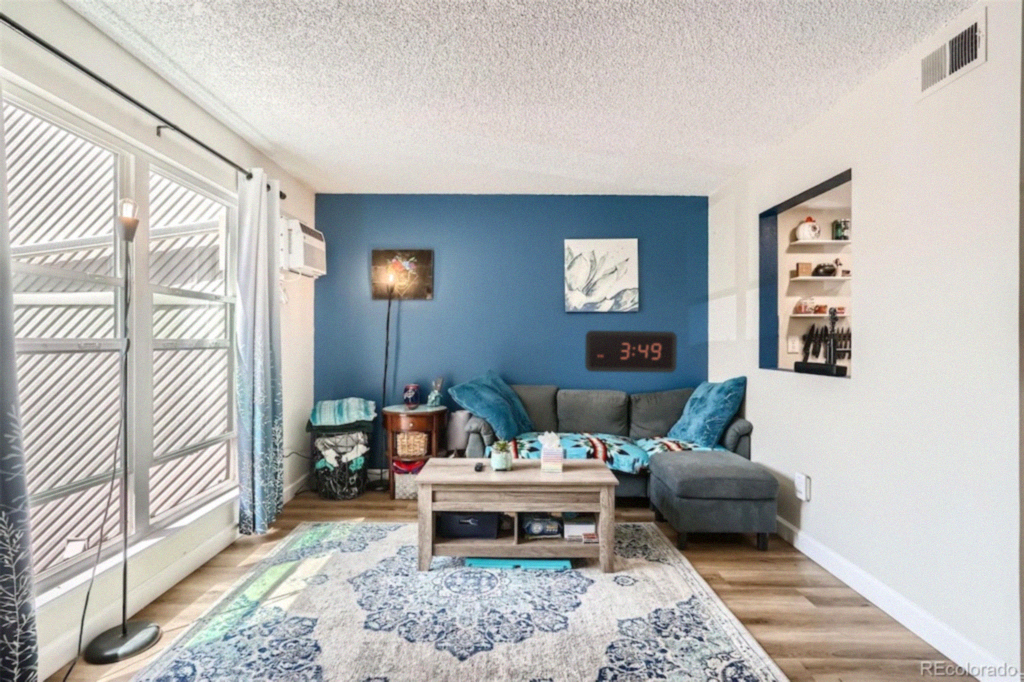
3:49
